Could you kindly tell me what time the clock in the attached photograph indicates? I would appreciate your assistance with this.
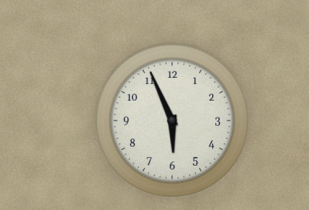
5:56
